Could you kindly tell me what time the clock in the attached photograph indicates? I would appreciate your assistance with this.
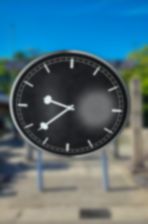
9:38
